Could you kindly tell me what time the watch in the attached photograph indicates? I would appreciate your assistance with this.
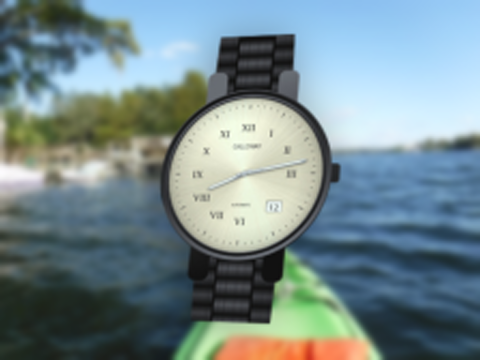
8:13
